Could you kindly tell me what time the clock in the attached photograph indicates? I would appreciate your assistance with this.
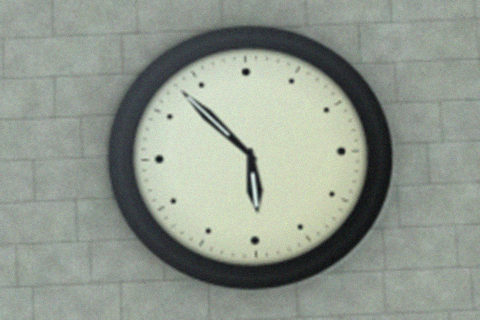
5:53
